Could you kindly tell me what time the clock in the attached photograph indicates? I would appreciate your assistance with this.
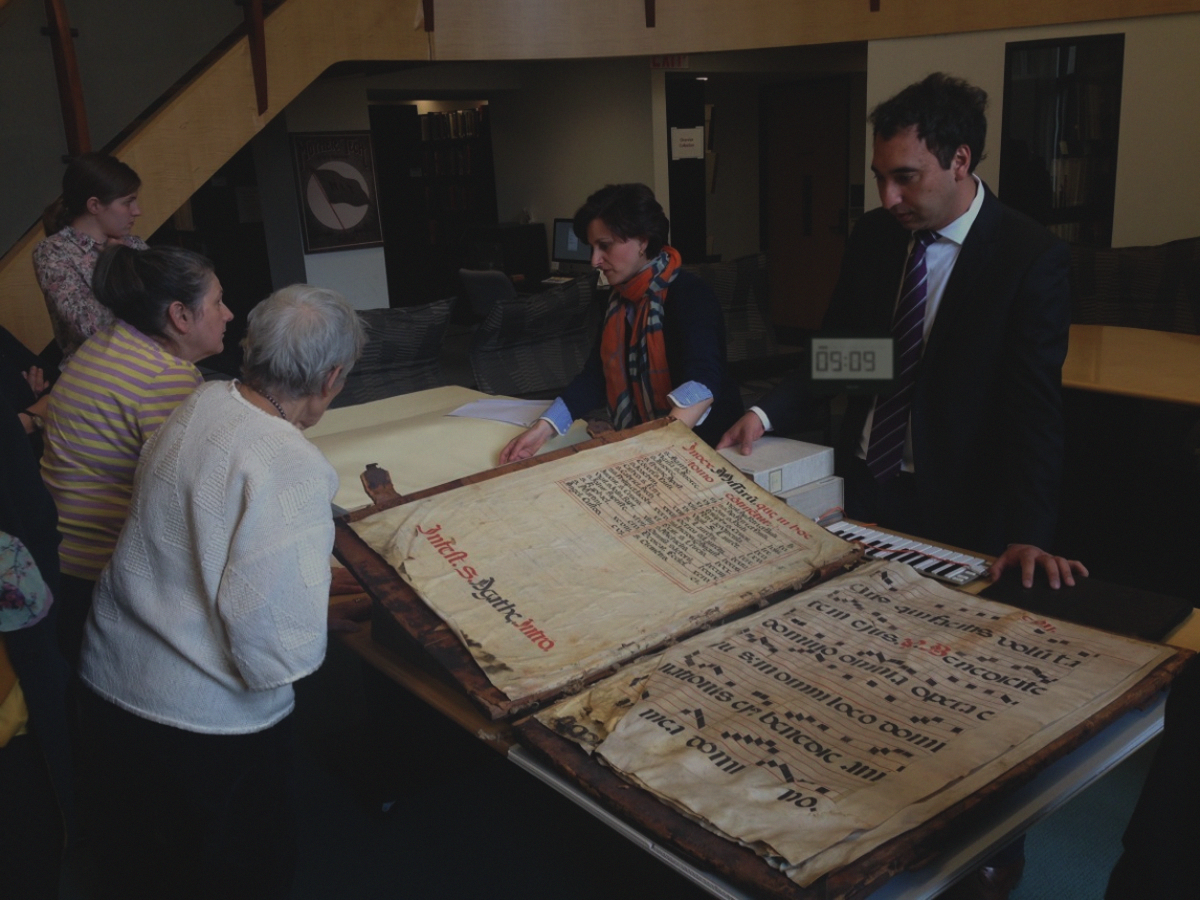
9:09
